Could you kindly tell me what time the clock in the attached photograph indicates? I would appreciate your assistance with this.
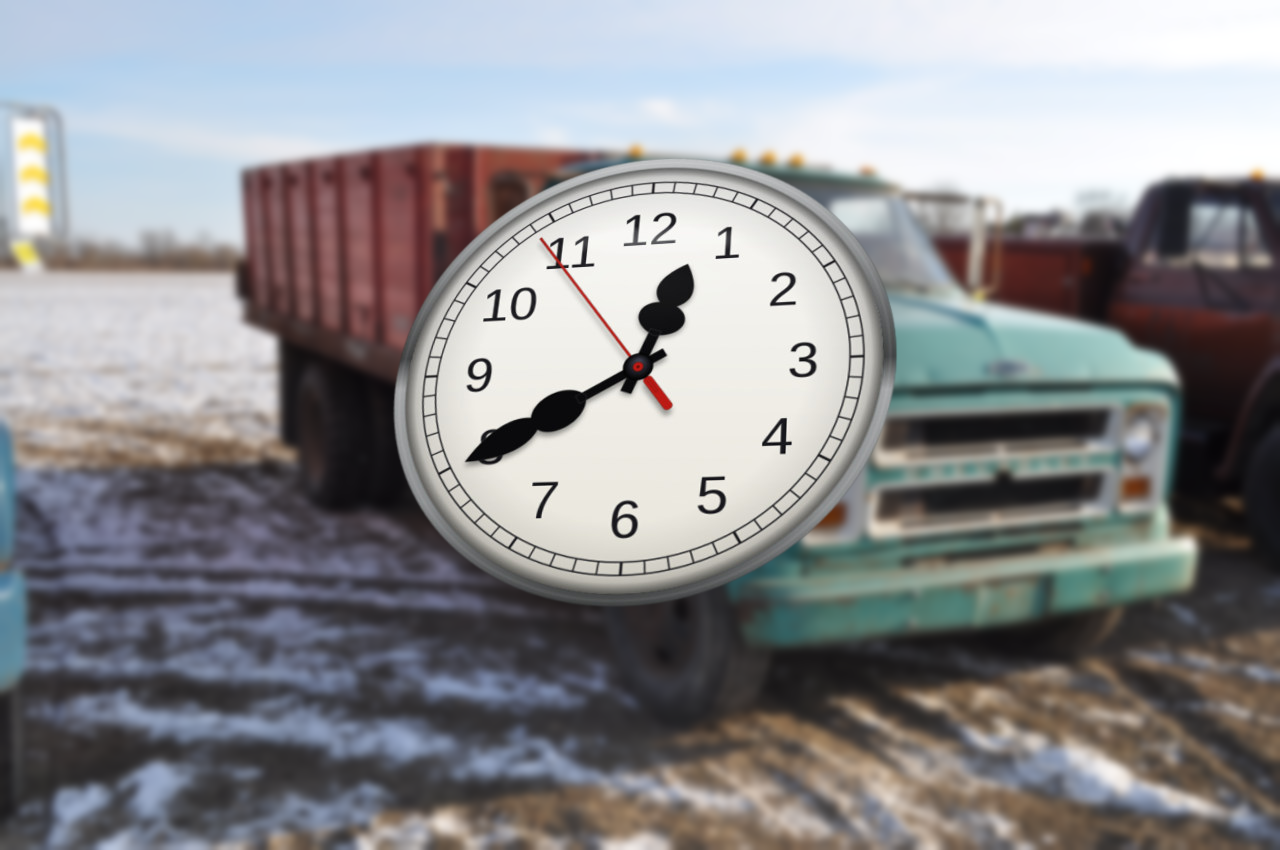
12:39:54
